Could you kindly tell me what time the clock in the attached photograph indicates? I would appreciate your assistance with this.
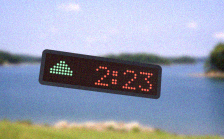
2:23
